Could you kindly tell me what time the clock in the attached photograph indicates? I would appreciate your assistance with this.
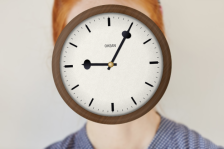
9:05
